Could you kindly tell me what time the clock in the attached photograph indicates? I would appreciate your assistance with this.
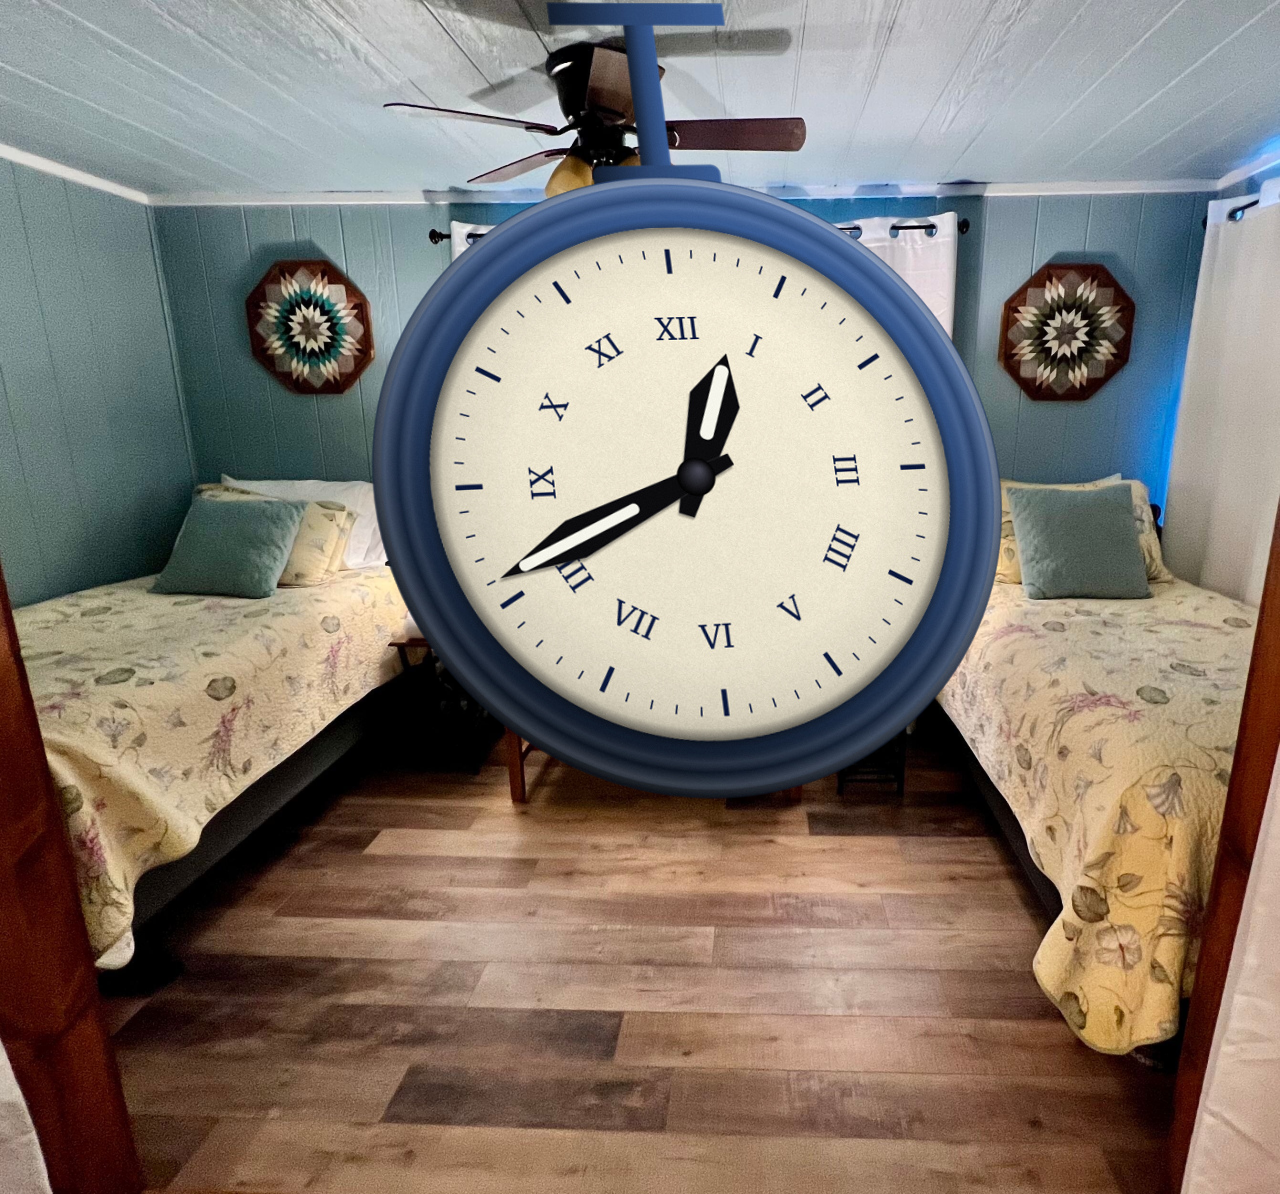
12:41
